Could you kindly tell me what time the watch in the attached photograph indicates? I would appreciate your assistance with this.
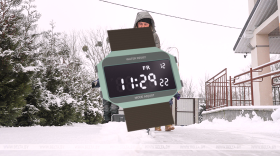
11:29:22
